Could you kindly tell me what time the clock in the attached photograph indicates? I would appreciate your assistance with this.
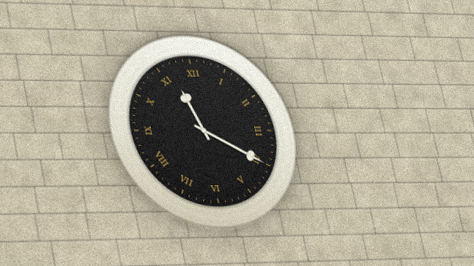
11:20
